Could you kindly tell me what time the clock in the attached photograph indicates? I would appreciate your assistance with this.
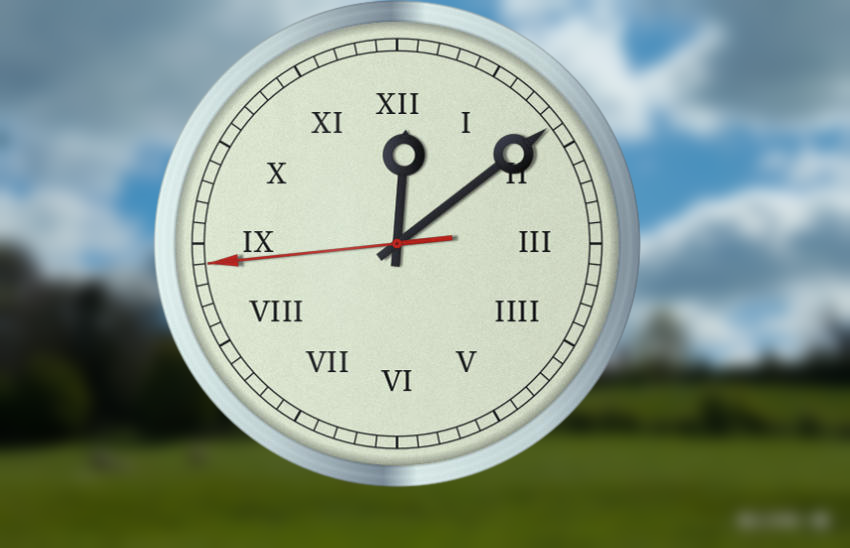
12:08:44
